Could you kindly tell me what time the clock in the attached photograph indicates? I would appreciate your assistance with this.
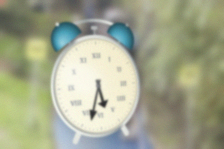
5:33
